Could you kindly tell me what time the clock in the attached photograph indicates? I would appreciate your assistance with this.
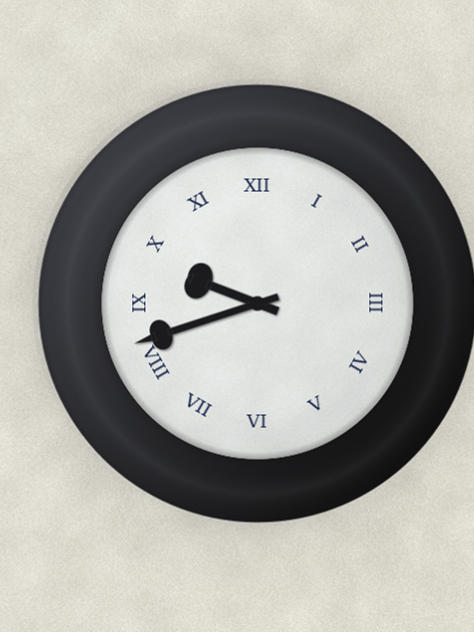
9:42
